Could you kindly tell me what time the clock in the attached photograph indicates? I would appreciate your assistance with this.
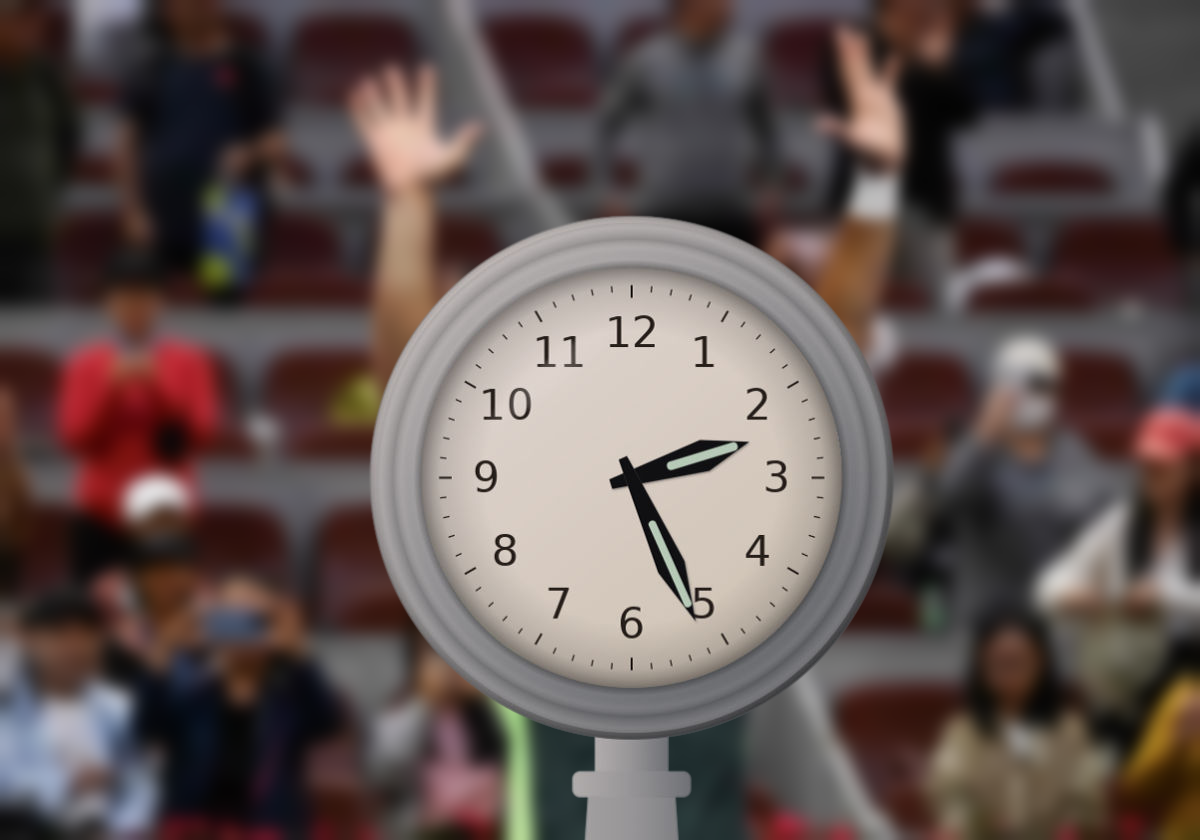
2:26
